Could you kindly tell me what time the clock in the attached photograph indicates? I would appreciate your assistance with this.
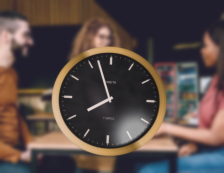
7:57
